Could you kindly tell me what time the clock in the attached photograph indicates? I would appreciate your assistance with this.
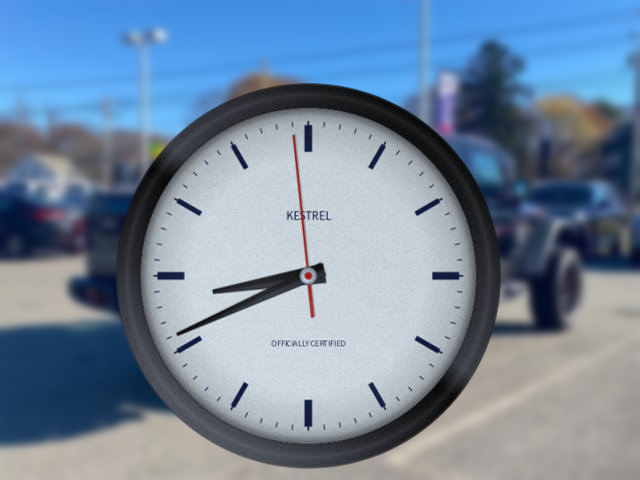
8:40:59
